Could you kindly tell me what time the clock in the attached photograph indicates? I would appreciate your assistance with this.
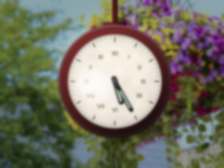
5:25
